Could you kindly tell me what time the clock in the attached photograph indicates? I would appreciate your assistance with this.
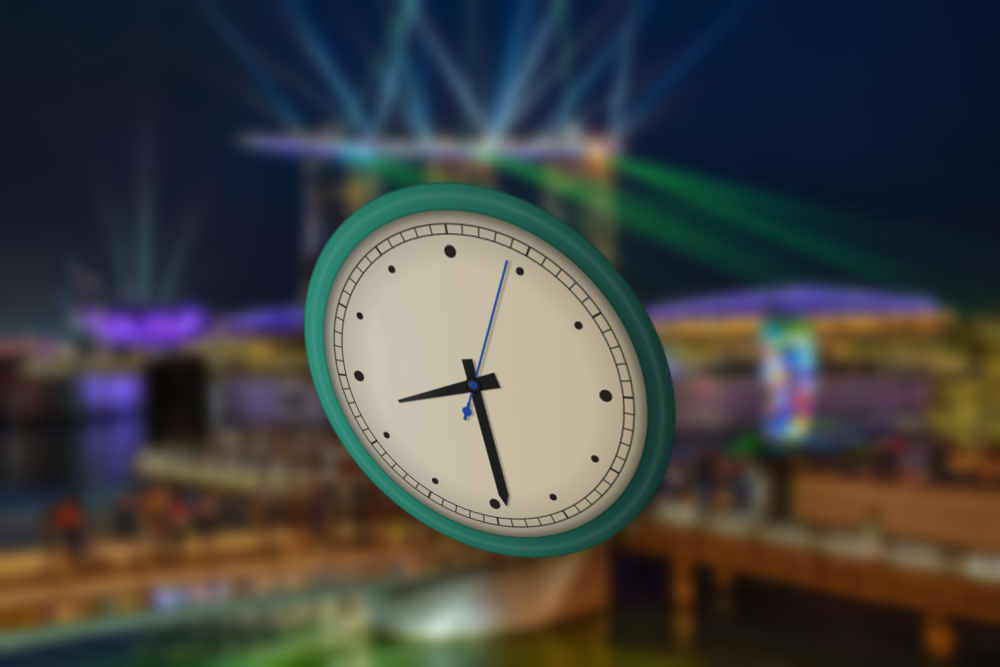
8:29:04
